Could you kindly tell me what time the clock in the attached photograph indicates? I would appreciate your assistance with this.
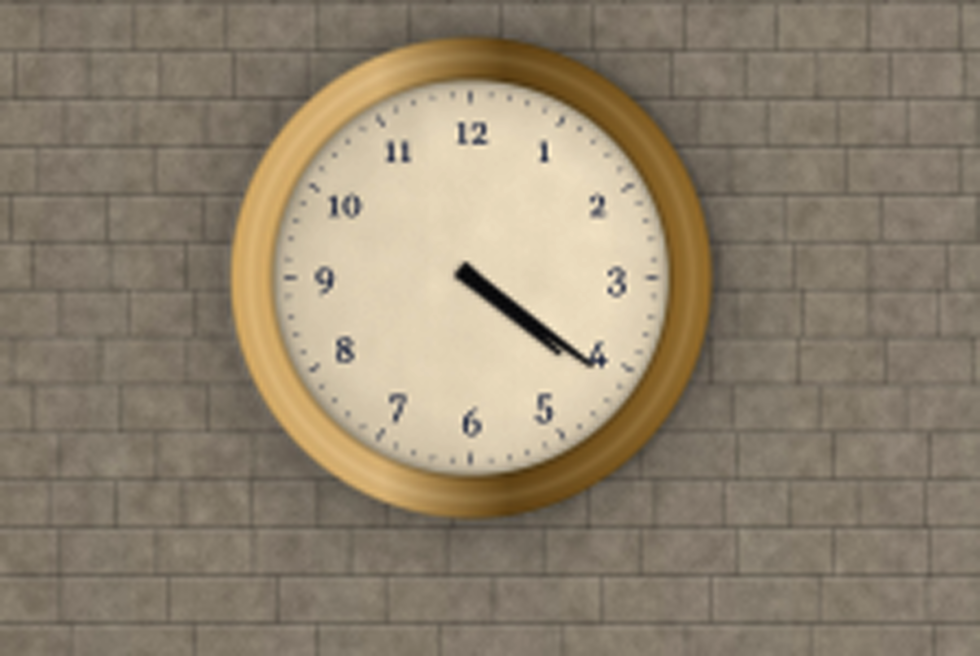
4:21
